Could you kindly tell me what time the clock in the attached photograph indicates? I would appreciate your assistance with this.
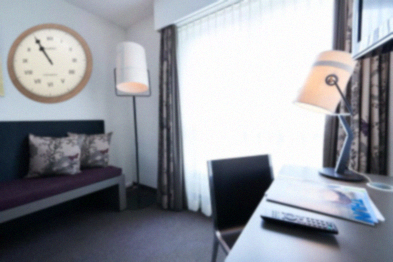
10:55
